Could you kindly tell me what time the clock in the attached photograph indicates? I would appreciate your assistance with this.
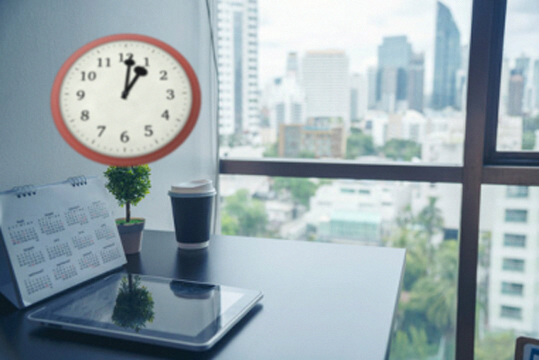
1:01
